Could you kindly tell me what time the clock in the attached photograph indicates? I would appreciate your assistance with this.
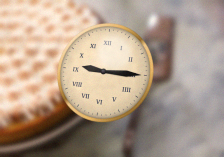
9:15
